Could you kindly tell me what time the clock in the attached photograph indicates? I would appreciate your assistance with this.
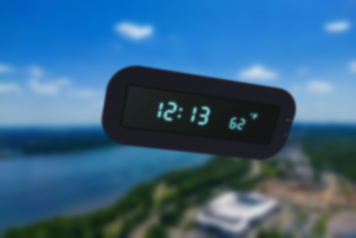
12:13
